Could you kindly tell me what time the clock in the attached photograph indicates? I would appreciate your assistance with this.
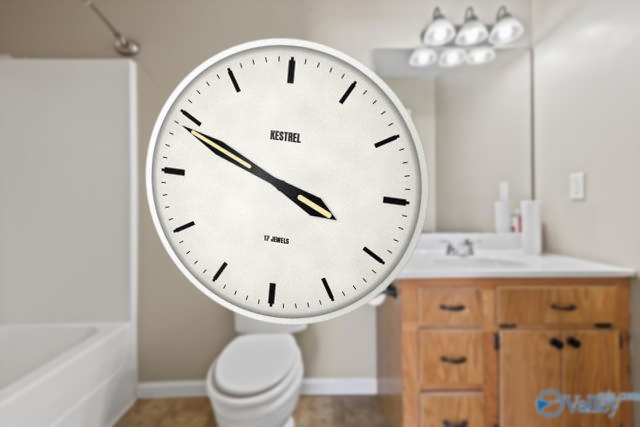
3:49
